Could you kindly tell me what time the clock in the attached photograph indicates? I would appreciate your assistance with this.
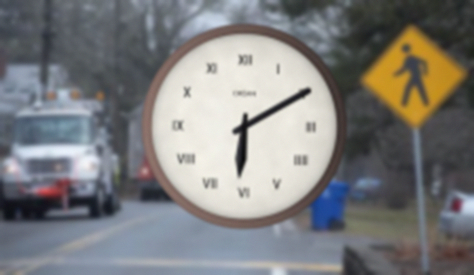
6:10
